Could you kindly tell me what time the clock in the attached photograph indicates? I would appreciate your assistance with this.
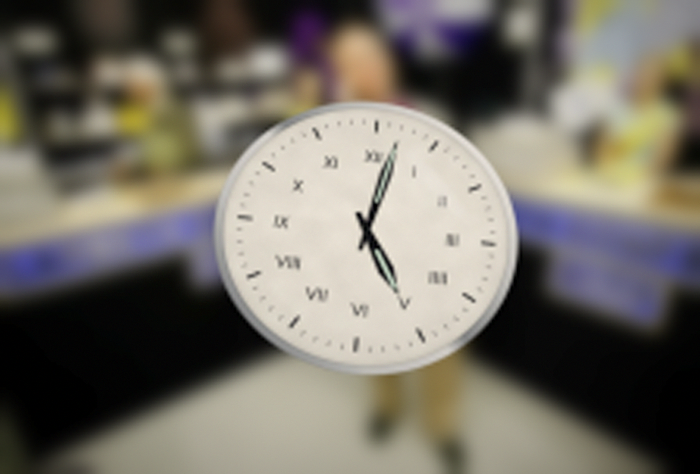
5:02
